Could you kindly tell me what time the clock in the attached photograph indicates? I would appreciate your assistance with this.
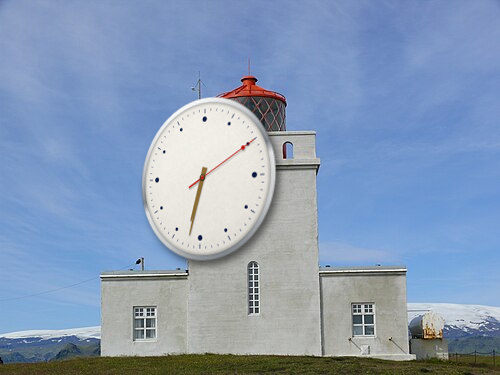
6:32:10
